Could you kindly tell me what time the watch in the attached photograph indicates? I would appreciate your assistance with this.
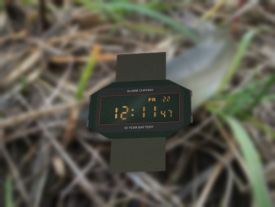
12:11:47
